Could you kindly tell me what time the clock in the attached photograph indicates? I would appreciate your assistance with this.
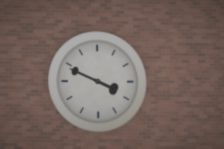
3:49
